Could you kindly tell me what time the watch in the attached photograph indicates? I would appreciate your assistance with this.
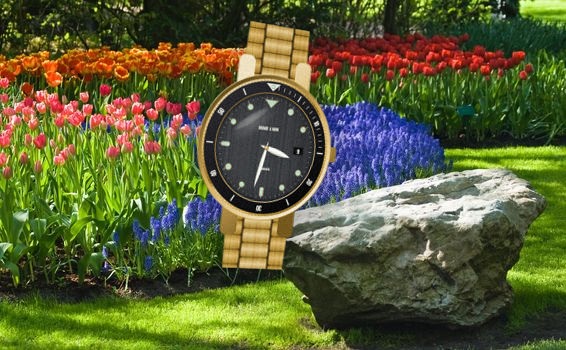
3:32
